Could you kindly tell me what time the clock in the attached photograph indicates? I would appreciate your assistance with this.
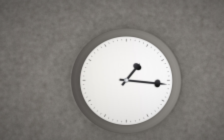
1:16
